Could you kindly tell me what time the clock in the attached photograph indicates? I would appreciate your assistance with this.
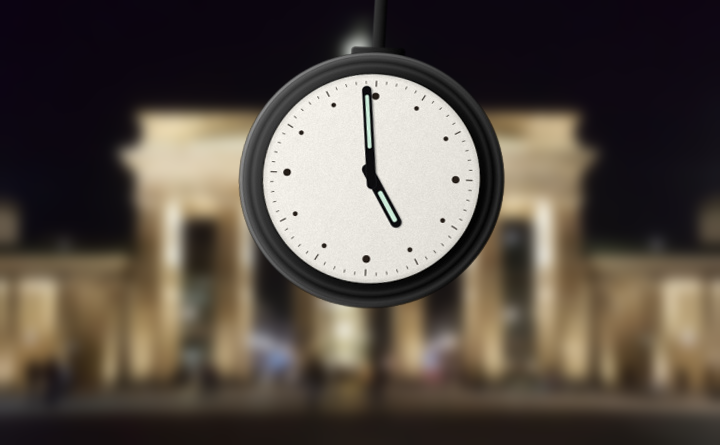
4:59
